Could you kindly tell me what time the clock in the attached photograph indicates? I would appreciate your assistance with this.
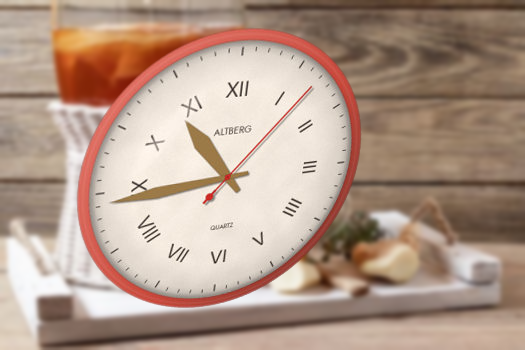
10:44:07
